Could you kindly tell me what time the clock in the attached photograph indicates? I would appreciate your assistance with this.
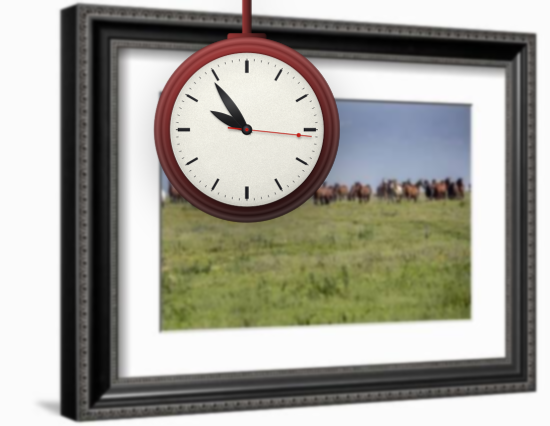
9:54:16
